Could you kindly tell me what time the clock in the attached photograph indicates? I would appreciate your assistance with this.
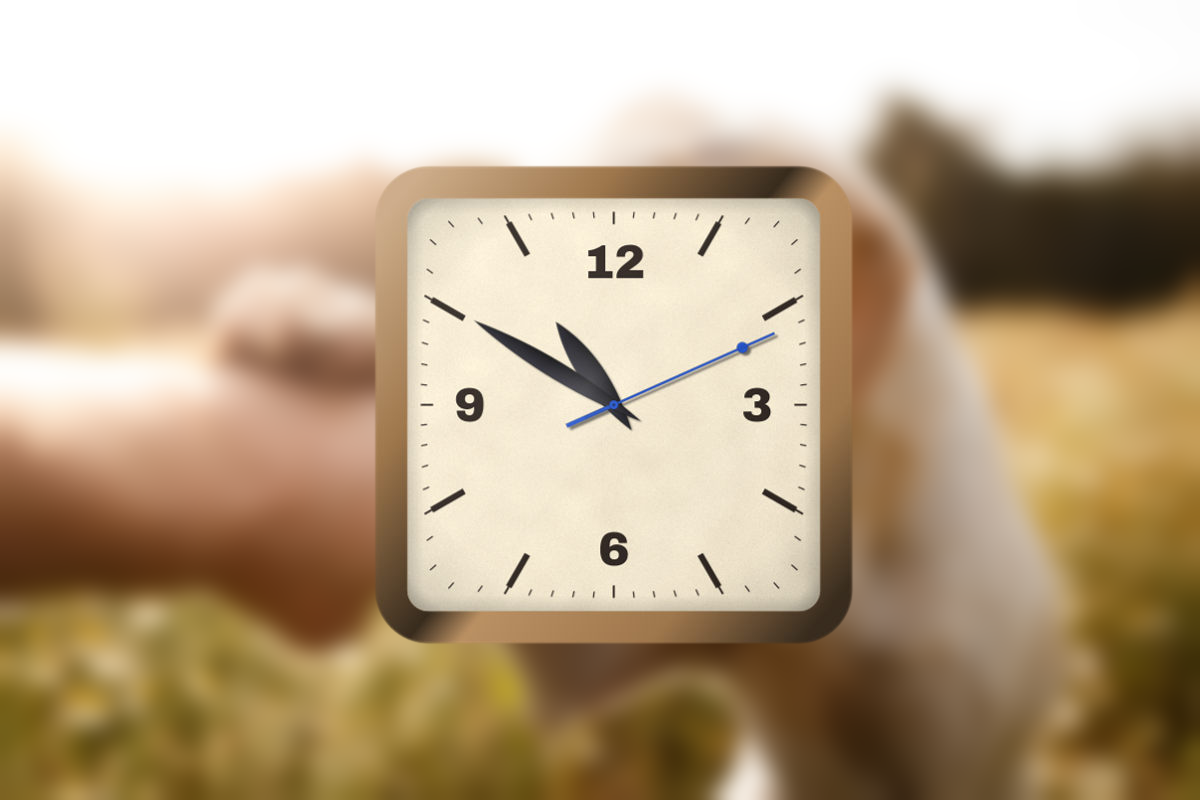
10:50:11
